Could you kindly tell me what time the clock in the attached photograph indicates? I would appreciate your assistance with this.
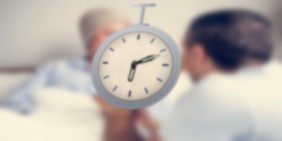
6:11
